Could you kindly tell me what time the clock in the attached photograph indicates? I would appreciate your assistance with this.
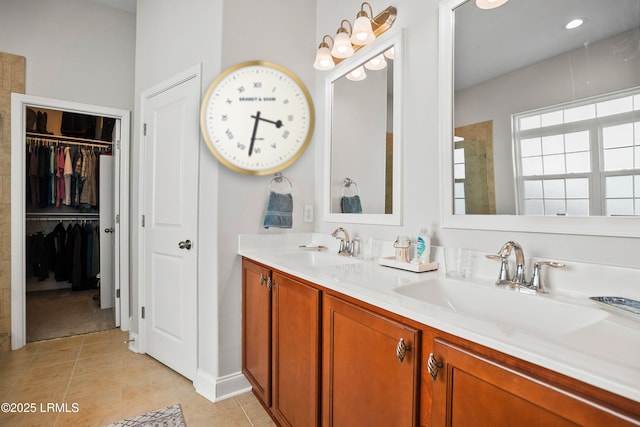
3:32
